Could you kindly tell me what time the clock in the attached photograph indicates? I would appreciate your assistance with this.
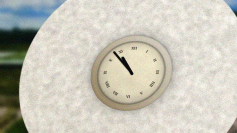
10:53
